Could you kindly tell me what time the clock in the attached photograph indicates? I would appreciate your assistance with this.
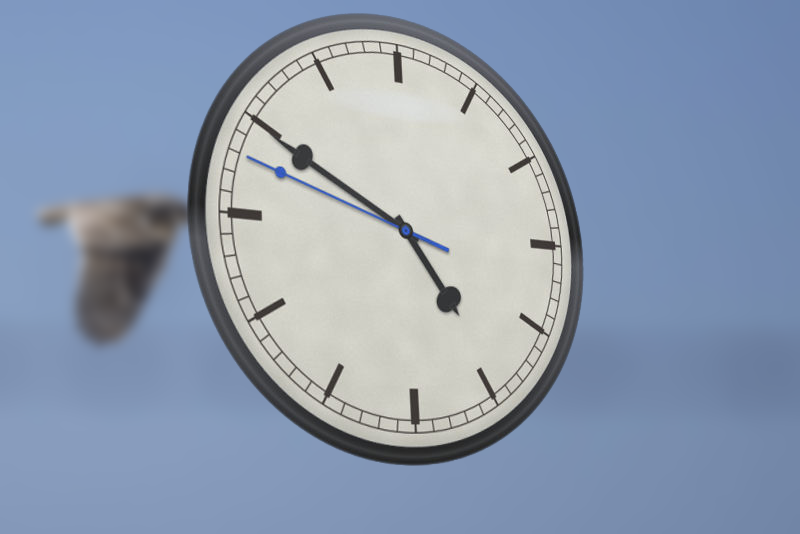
4:49:48
